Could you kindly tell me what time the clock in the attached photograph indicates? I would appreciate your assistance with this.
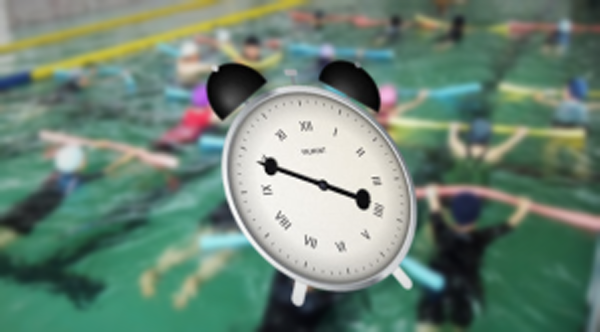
3:49
